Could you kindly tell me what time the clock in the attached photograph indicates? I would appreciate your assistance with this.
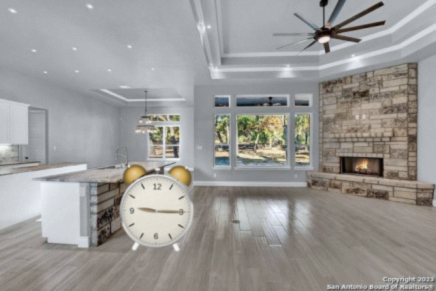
9:15
